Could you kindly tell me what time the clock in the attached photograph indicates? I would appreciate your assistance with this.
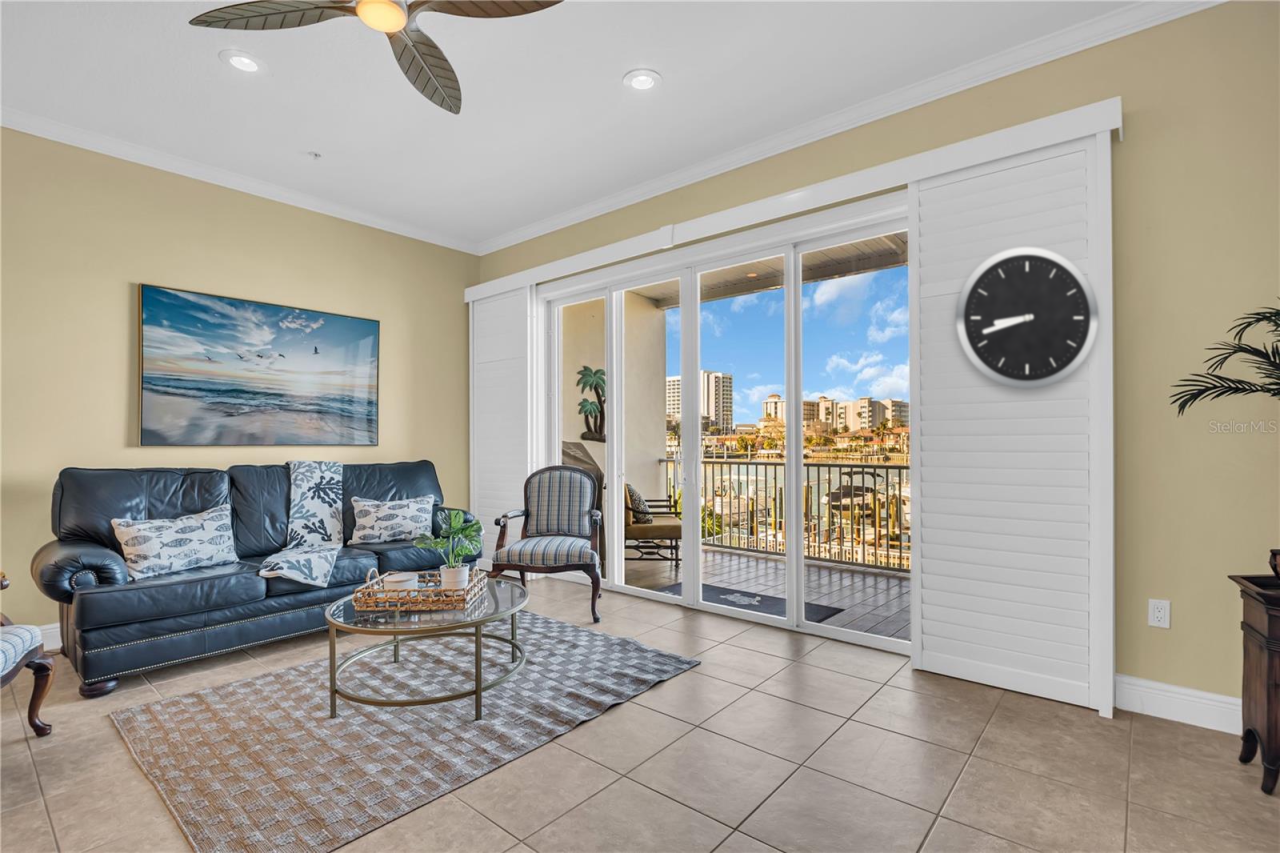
8:42
